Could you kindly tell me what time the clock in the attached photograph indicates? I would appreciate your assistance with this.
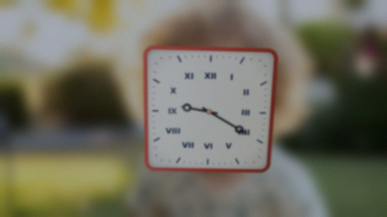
9:20
